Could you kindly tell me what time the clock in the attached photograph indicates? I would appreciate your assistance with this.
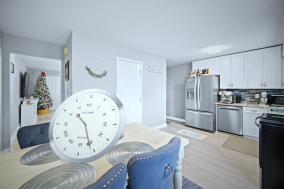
10:26
